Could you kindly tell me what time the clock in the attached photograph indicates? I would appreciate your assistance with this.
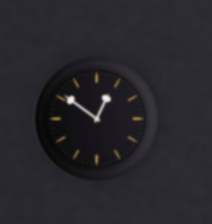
12:51
